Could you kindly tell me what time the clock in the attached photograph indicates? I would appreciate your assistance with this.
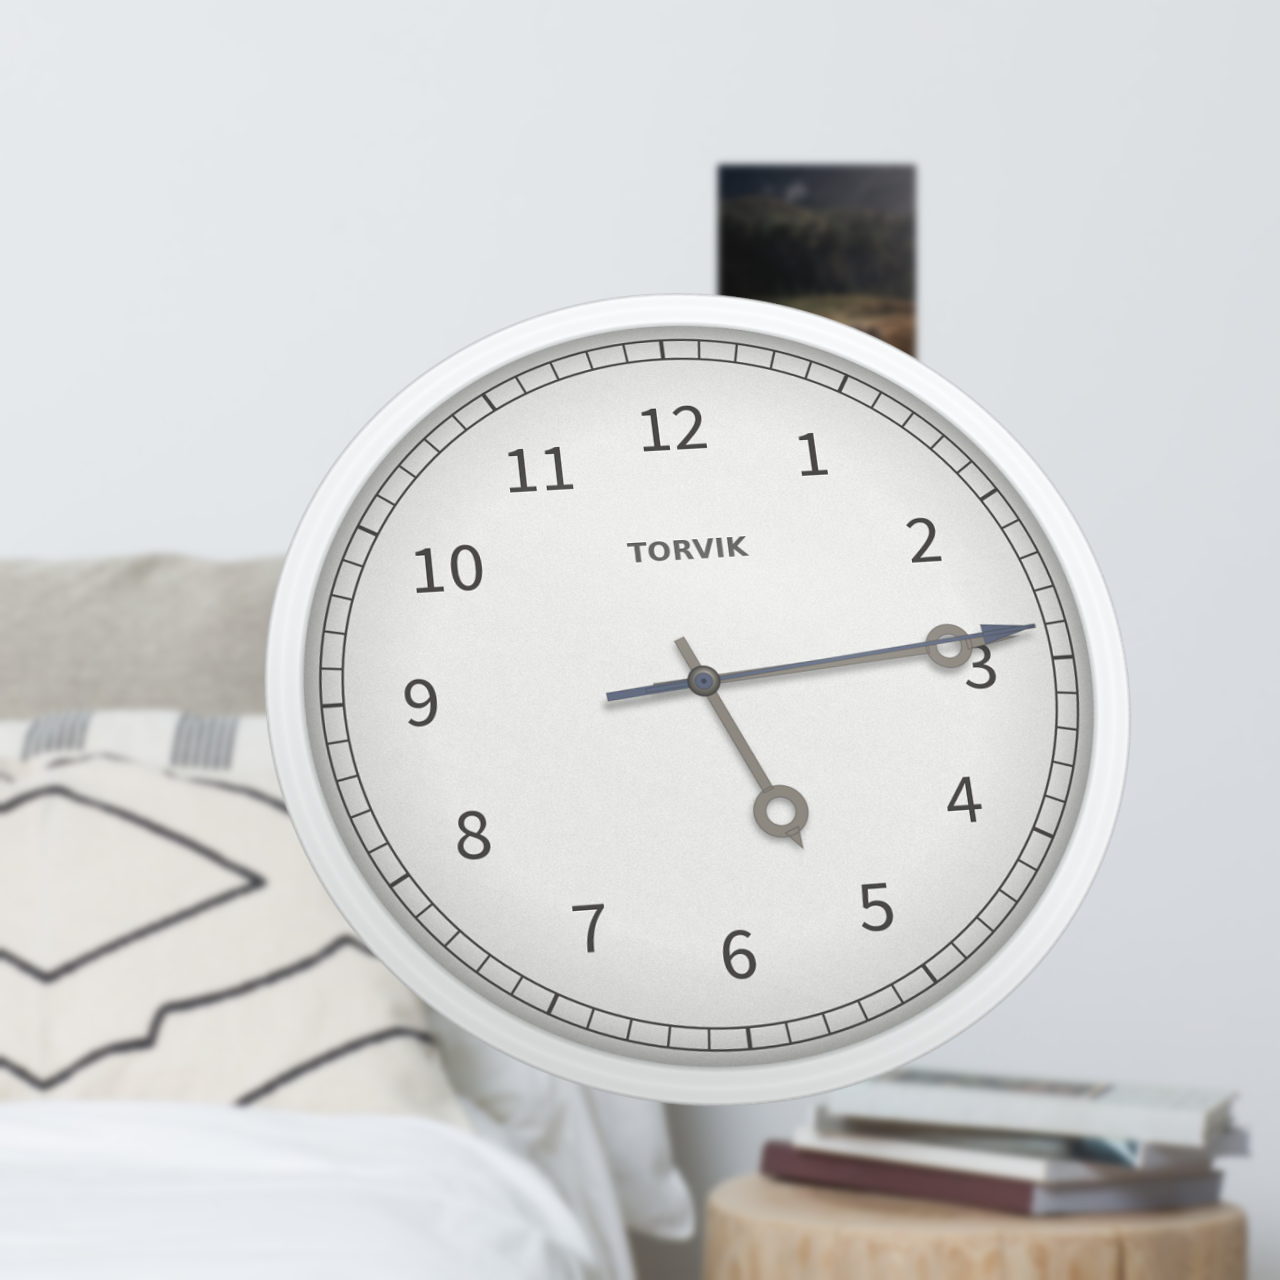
5:14:14
